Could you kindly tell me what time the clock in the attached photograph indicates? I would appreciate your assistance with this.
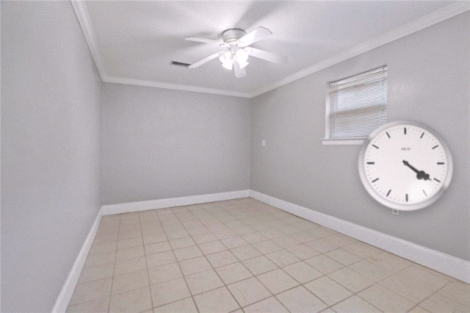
4:21
